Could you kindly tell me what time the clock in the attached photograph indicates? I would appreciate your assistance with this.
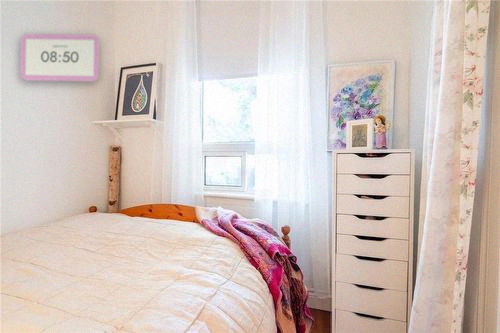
8:50
